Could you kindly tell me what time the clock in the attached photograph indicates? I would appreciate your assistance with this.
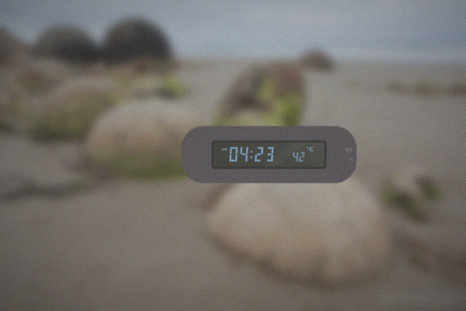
4:23
